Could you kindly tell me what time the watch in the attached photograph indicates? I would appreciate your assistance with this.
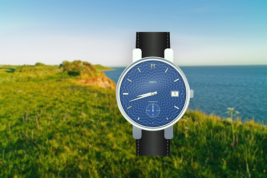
8:42
